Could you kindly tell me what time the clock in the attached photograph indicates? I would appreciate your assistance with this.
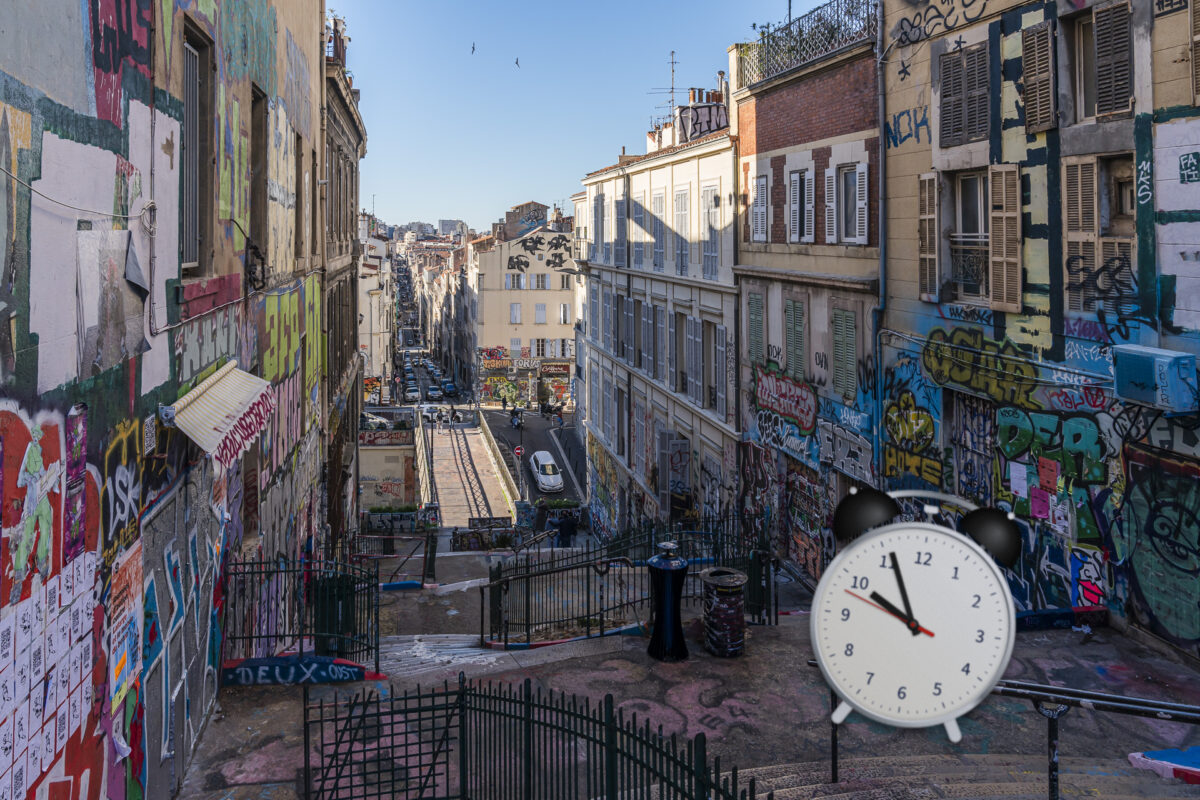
9:55:48
